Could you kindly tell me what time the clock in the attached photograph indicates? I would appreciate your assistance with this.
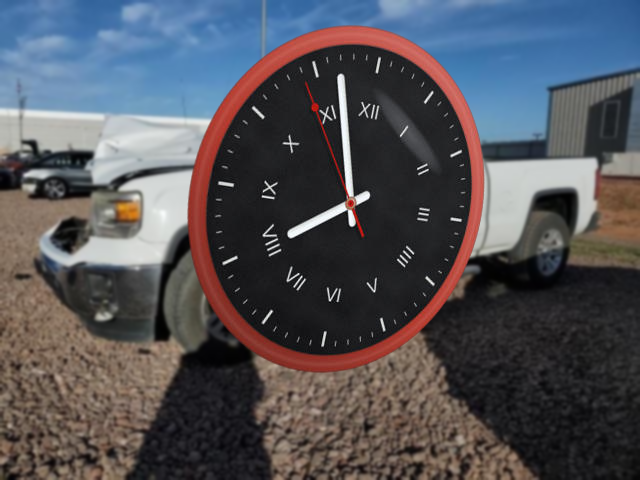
7:56:54
